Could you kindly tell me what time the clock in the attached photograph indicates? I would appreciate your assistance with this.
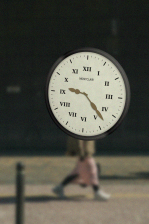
9:23
